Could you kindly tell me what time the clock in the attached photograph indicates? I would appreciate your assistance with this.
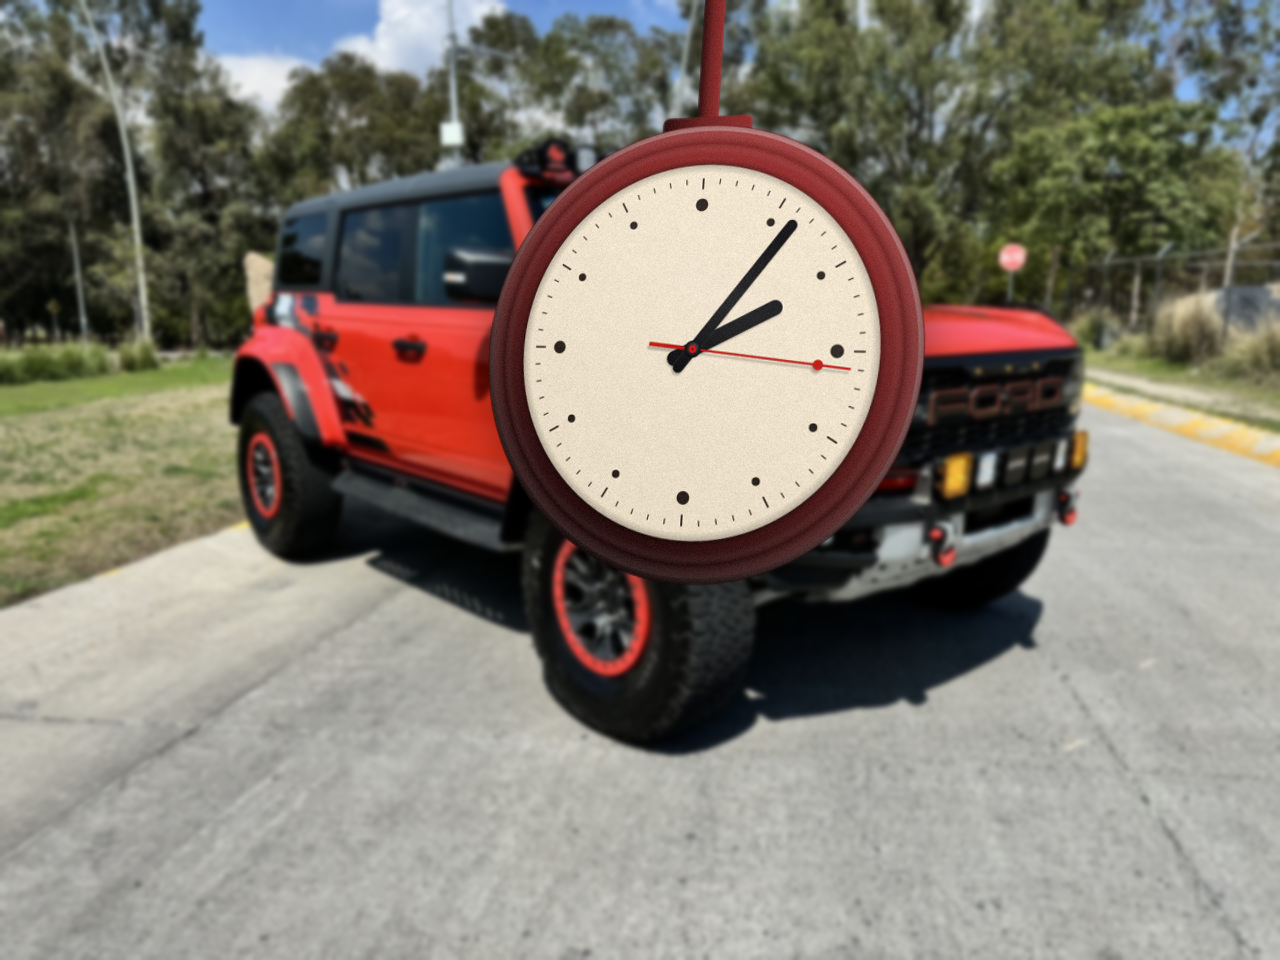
2:06:16
